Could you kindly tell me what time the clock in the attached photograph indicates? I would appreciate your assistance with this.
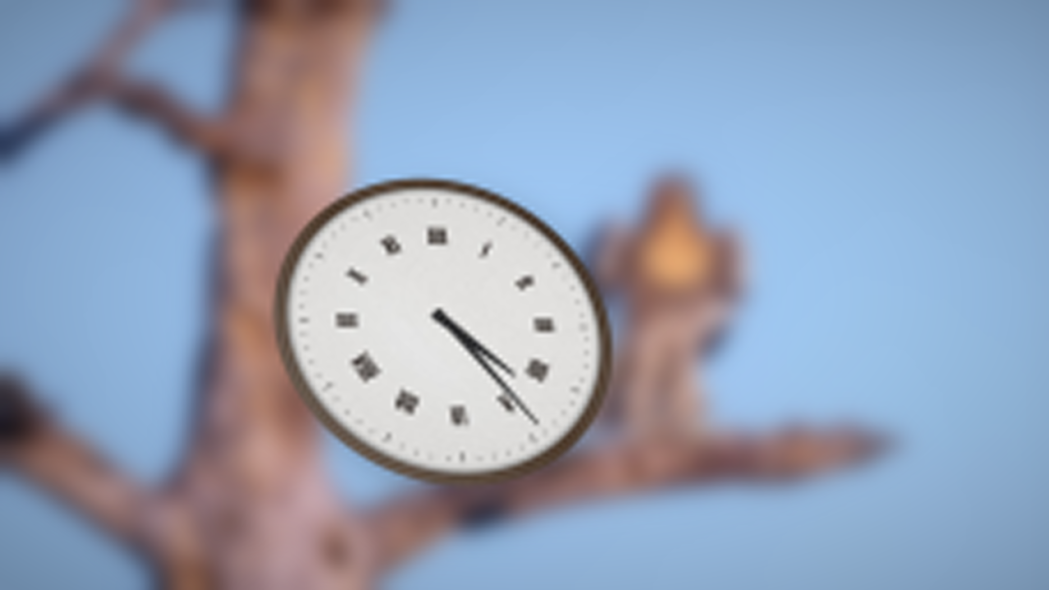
4:24
